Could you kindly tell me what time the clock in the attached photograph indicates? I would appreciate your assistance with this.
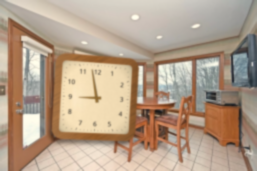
8:58
